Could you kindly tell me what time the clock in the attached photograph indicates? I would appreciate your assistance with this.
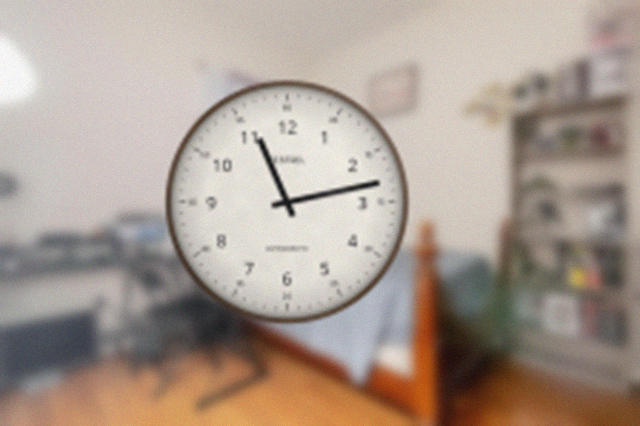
11:13
